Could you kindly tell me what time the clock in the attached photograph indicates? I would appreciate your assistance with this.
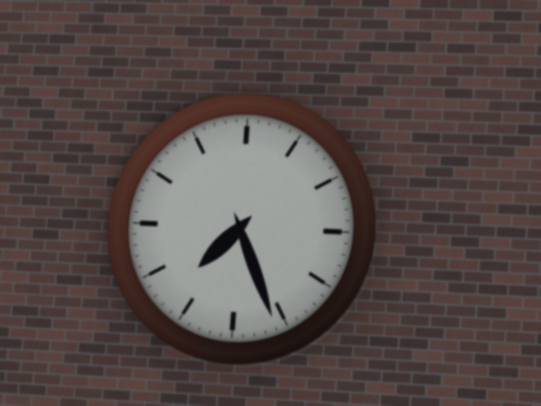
7:26
